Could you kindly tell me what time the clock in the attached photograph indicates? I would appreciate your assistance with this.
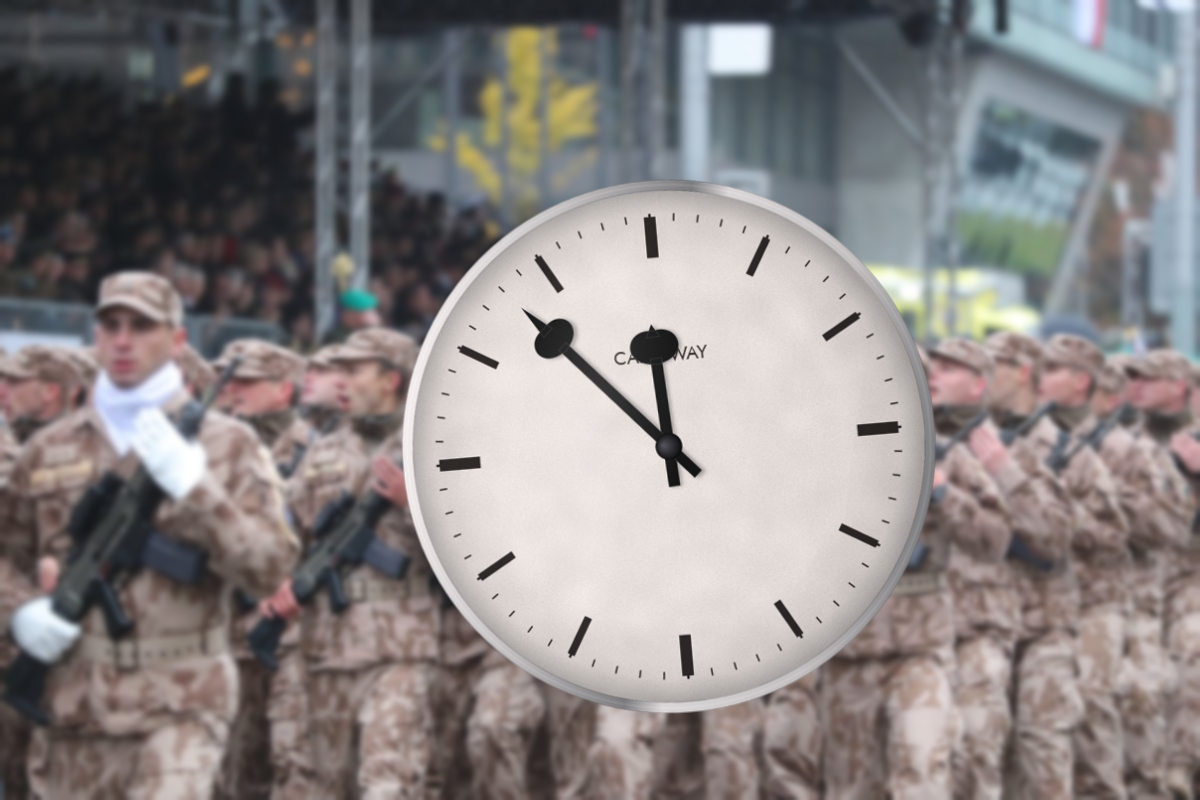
11:53
